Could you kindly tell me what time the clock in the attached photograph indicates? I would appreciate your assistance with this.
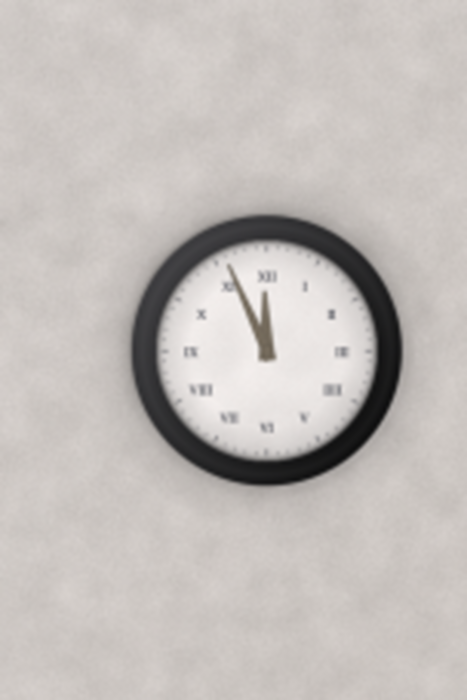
11:56
